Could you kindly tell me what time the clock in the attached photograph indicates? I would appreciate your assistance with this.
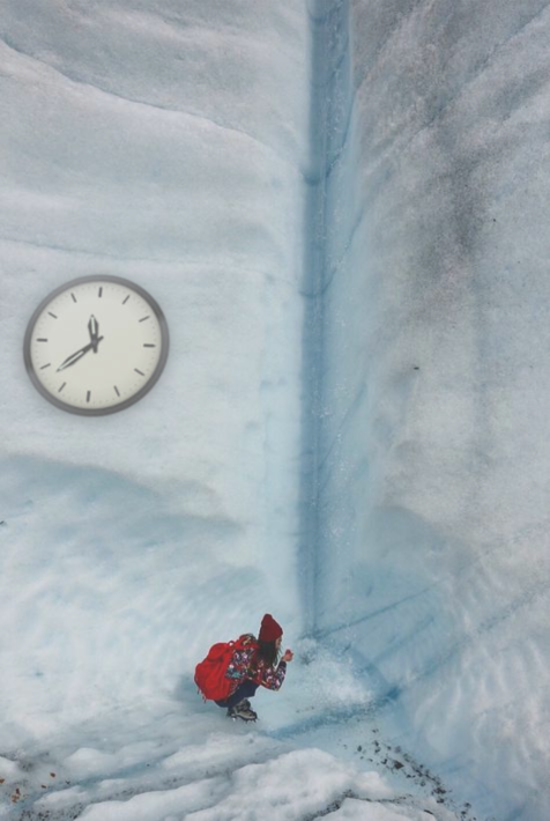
11:38
